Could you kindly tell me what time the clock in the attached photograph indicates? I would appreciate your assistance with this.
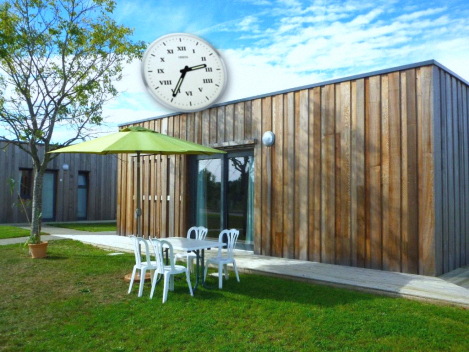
2:35
